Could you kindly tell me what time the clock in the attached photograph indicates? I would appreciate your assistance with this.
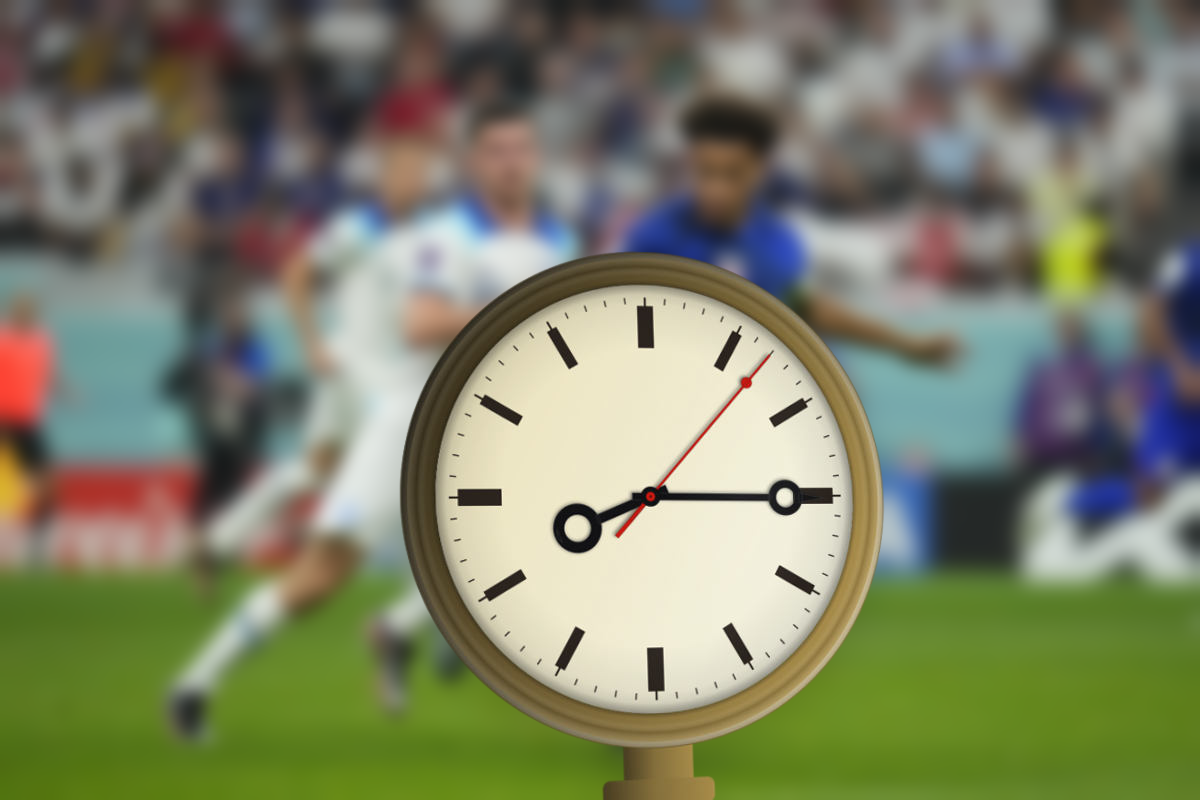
8:15:07
